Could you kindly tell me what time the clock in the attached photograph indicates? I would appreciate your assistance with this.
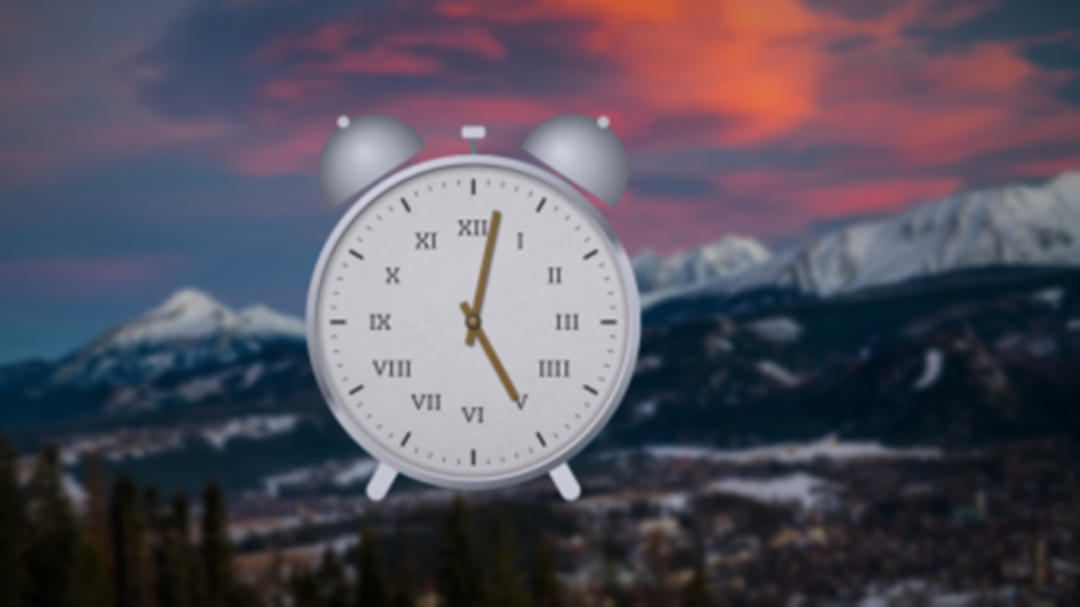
5:02
